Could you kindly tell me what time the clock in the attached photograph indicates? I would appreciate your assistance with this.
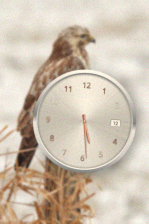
5:29
